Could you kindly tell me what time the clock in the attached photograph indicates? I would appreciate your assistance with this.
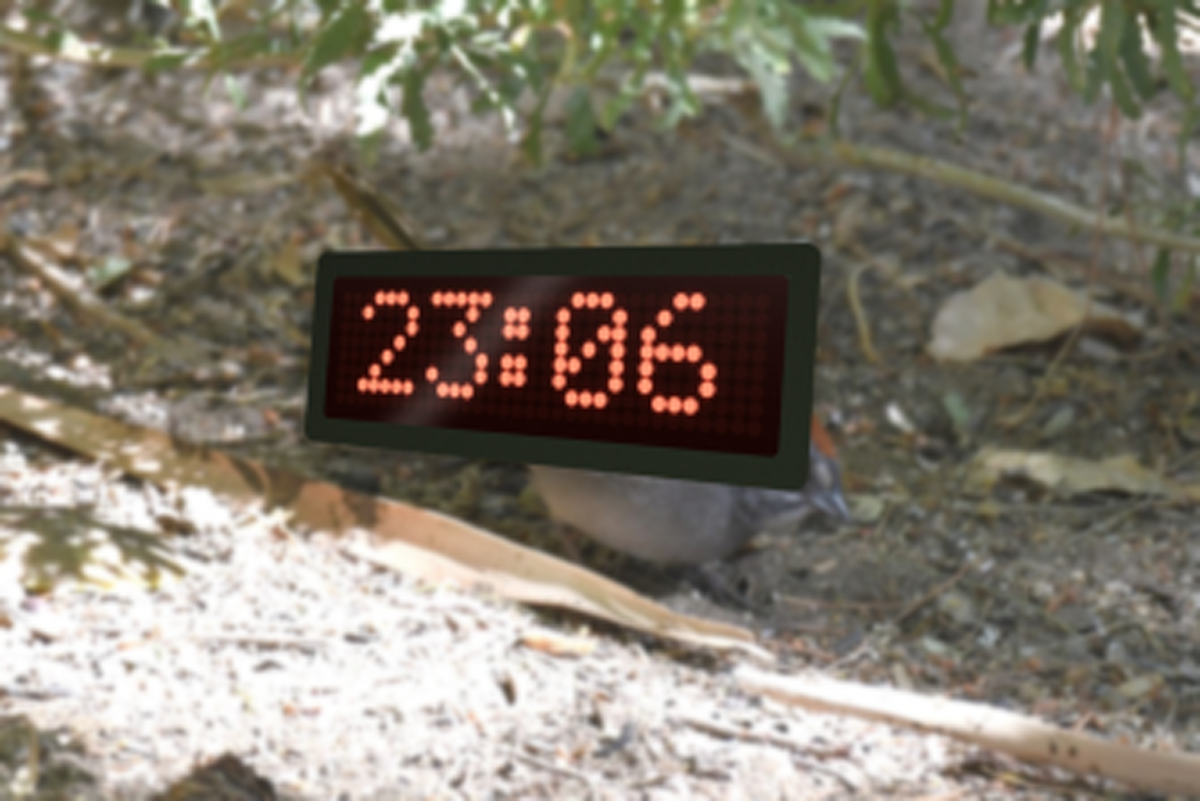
23:06
